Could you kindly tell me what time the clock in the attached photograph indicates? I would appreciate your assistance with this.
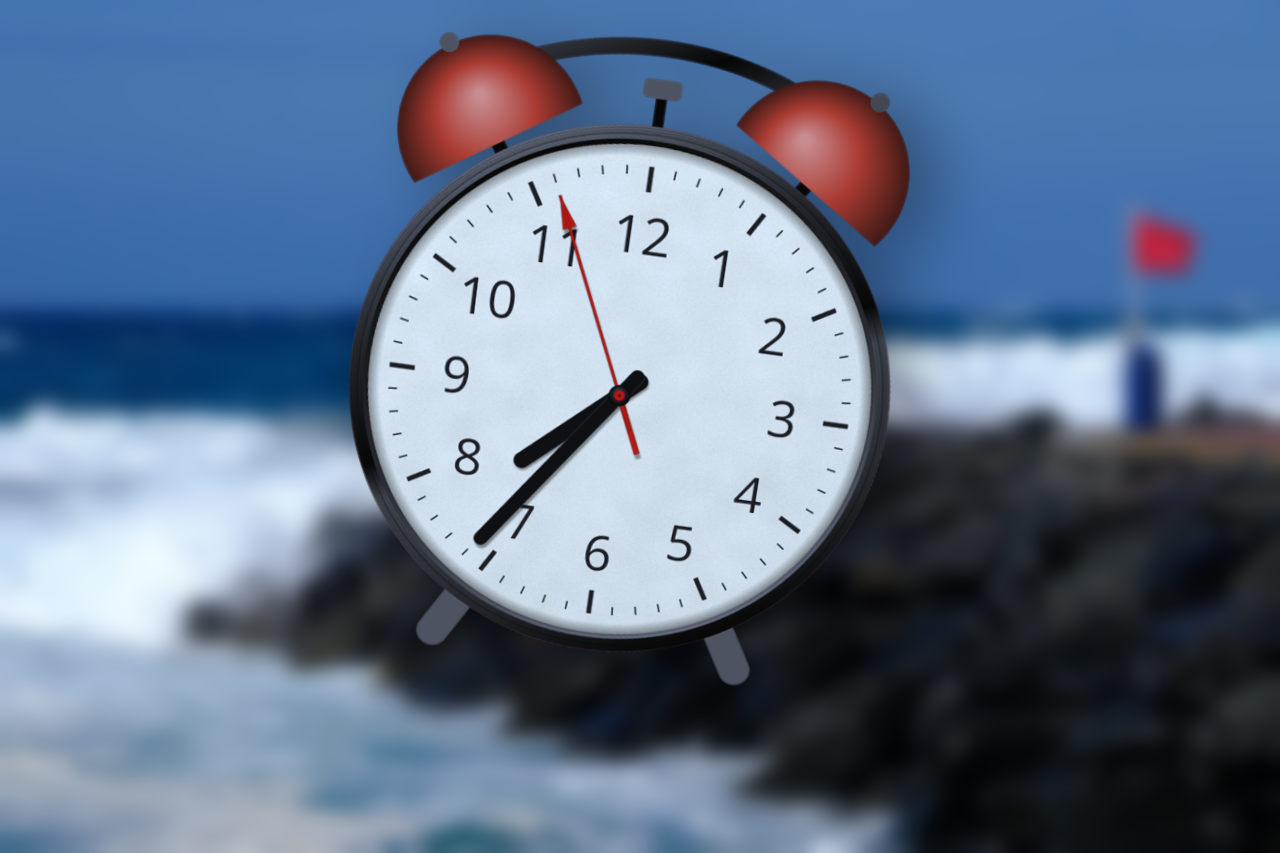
7:35:56
